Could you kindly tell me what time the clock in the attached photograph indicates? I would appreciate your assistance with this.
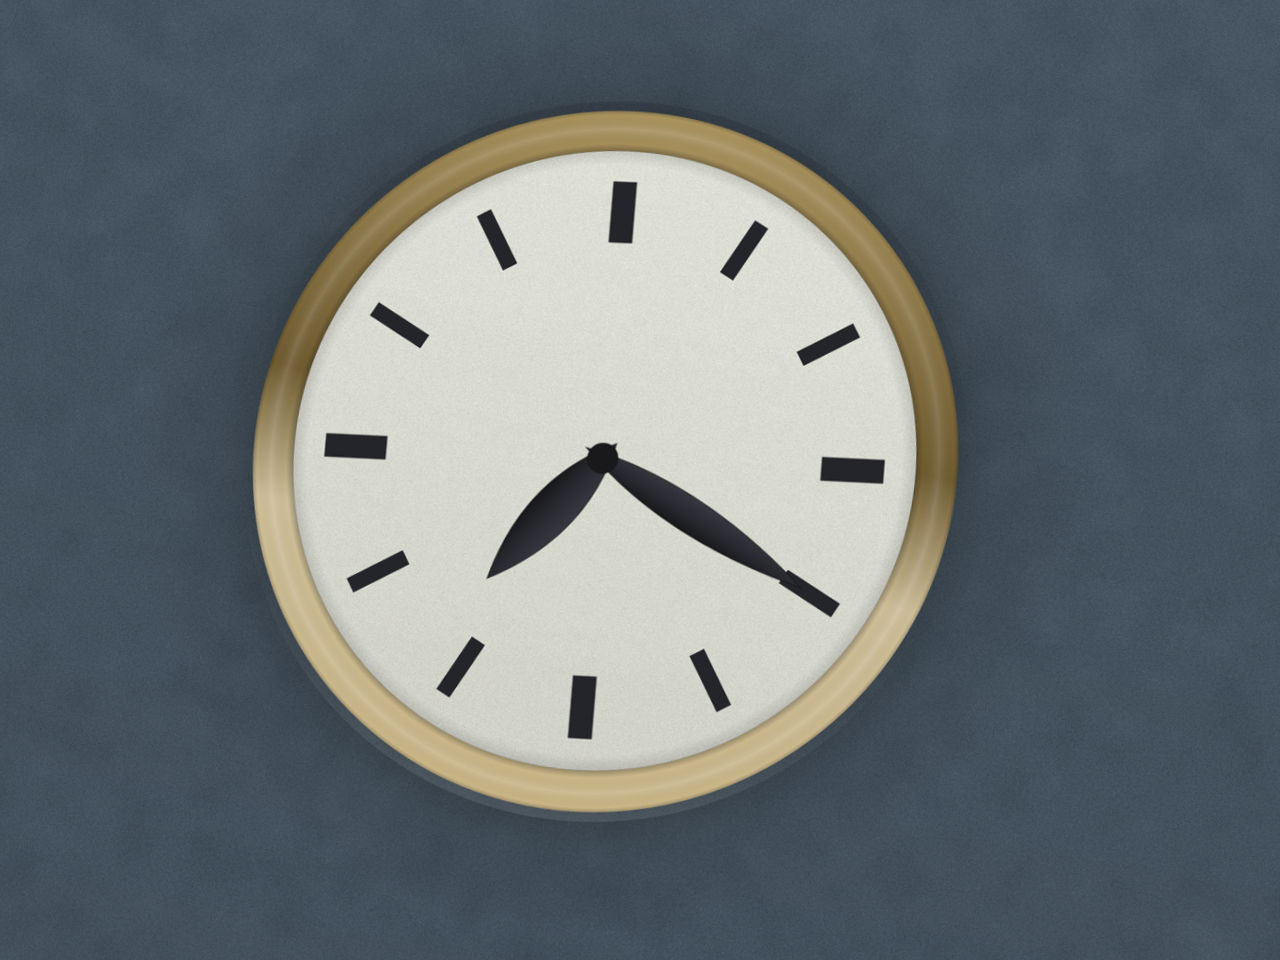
7:20
